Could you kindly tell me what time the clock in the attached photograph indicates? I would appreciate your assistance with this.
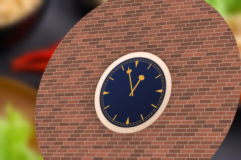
12:57
